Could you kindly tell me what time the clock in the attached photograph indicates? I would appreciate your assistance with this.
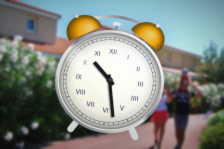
10:28
